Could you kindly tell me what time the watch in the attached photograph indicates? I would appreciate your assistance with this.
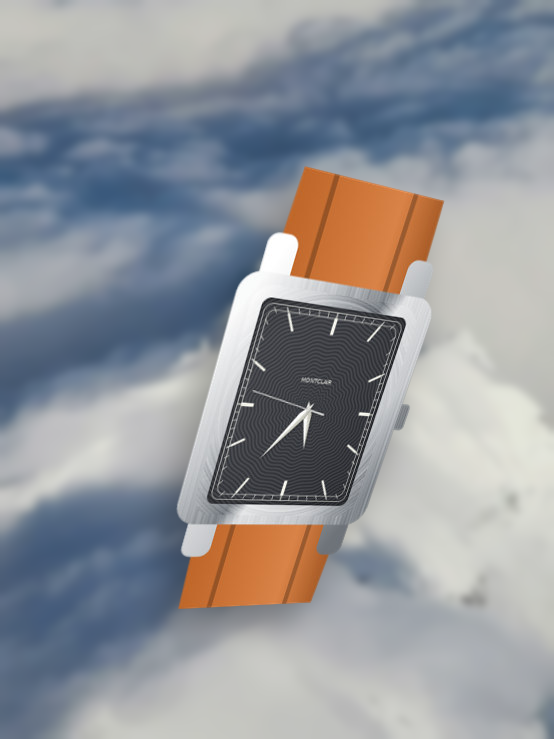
5:35:47
